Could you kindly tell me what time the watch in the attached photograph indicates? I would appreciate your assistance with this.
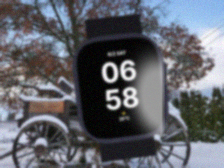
6:58
